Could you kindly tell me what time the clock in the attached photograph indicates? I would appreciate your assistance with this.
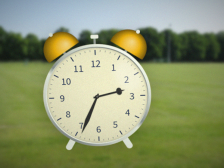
2:34
